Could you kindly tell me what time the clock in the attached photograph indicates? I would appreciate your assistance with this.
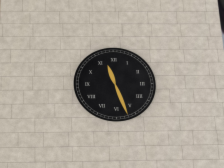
11:27
